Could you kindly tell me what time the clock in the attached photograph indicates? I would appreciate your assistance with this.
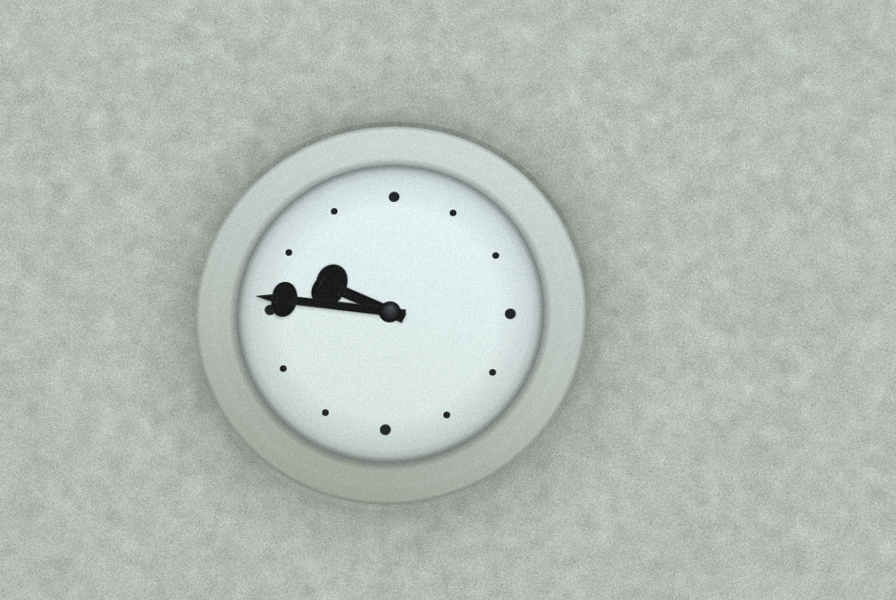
9:46
